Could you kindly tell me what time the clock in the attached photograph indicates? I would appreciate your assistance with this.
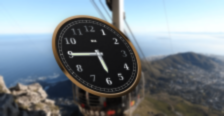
5:45
